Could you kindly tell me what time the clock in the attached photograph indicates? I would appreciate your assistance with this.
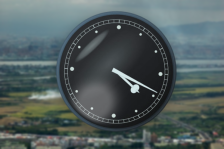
4:19
